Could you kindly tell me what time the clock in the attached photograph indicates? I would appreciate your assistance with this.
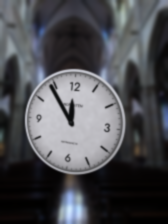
11:54
